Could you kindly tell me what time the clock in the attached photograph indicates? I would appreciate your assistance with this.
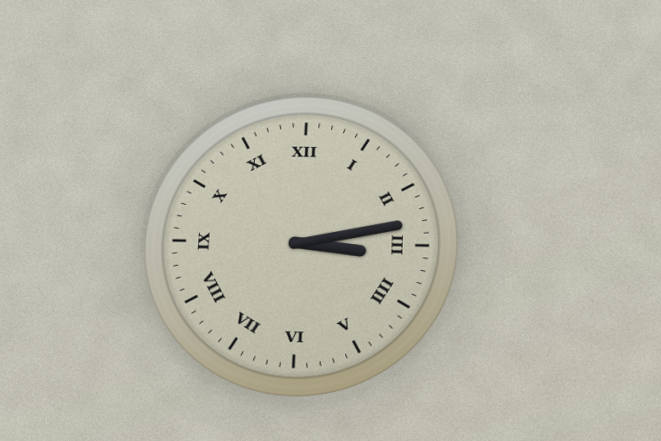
3:13
